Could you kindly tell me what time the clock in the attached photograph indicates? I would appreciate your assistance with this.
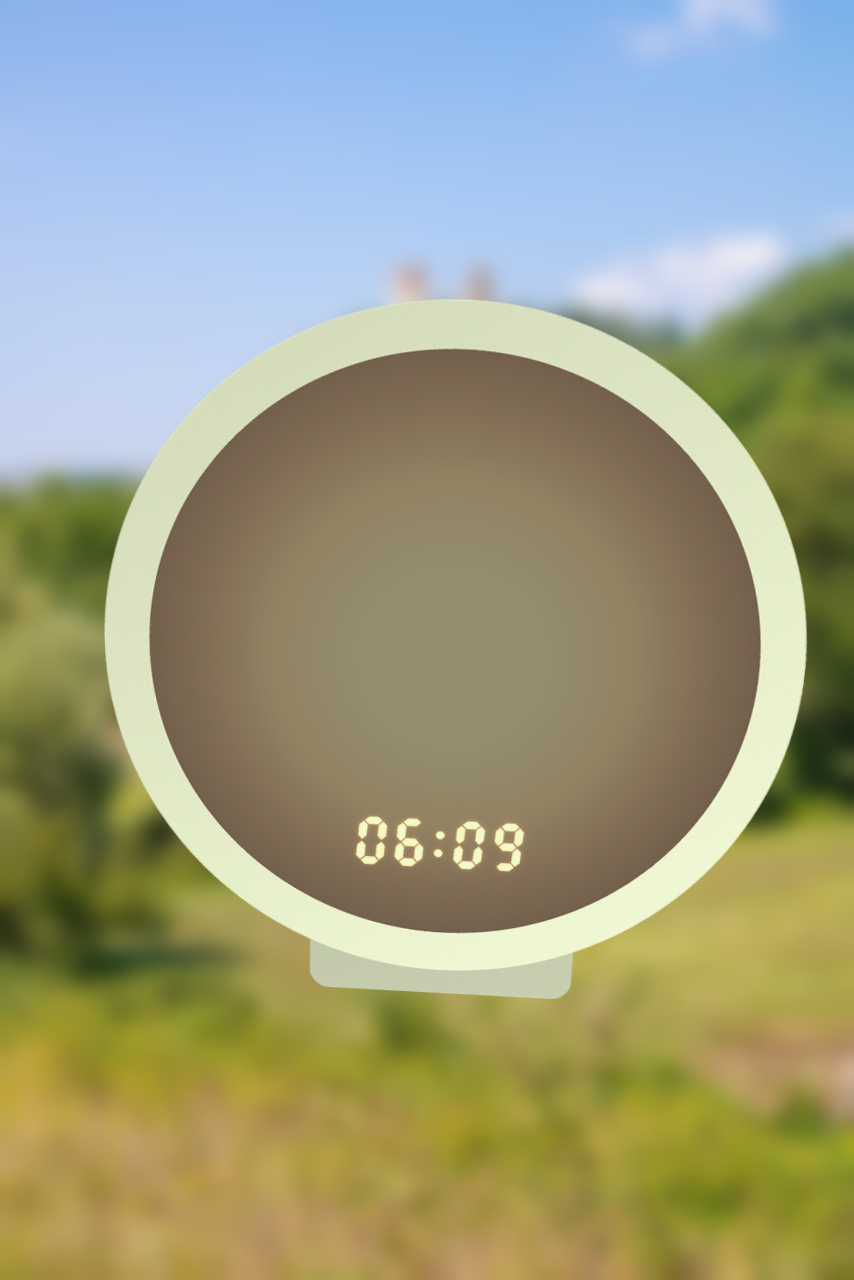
6:09
